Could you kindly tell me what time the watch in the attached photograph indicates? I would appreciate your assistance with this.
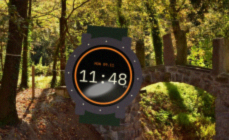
11:48
